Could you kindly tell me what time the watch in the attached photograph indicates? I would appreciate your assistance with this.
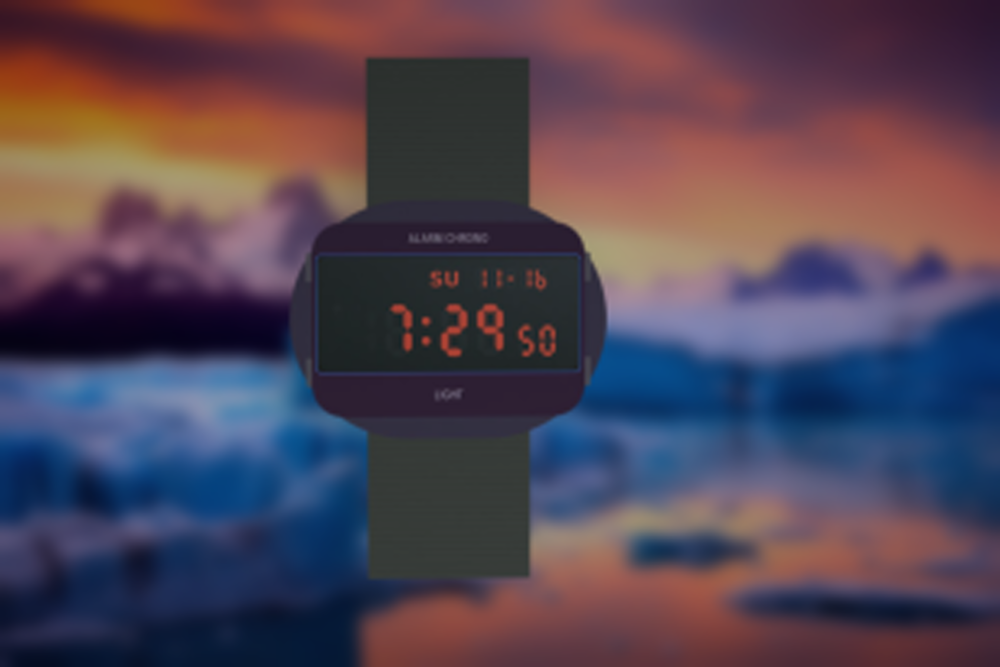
7:29:50
